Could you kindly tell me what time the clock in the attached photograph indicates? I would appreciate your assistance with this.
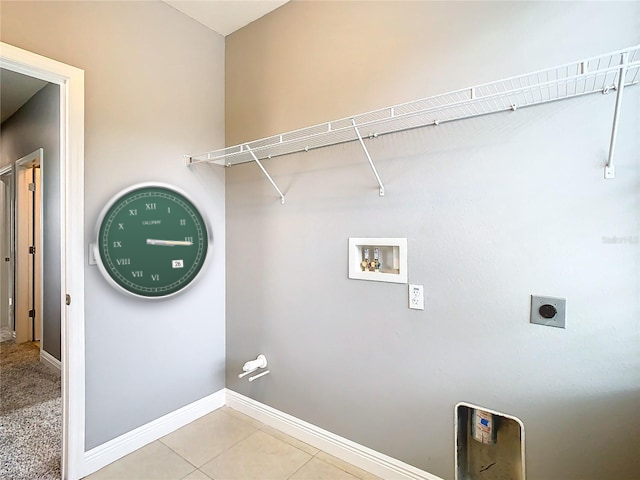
3:16
